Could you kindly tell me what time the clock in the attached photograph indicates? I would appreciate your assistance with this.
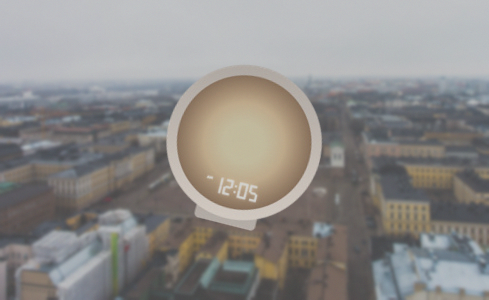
12:05
